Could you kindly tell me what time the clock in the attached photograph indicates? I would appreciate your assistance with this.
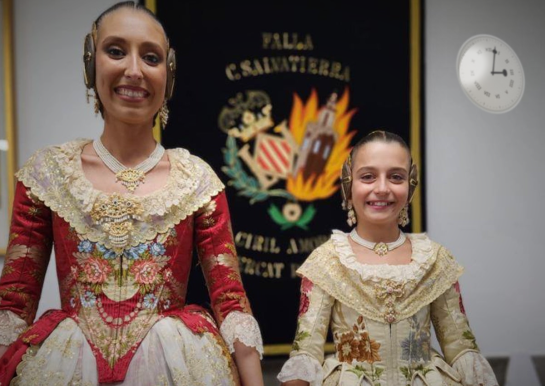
3:03
